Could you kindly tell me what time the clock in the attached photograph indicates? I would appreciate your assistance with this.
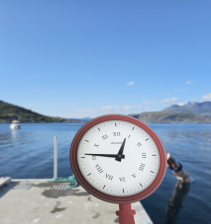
12:46
